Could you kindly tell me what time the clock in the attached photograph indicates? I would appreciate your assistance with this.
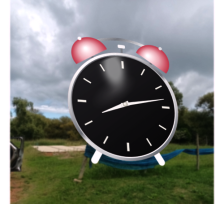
8:13
